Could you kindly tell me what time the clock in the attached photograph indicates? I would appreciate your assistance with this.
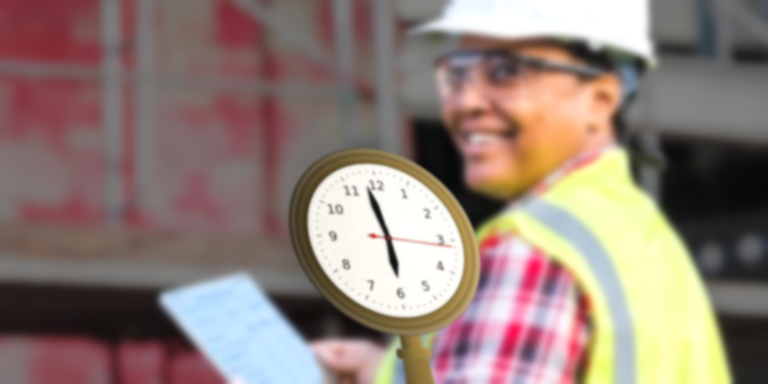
5:58:16
